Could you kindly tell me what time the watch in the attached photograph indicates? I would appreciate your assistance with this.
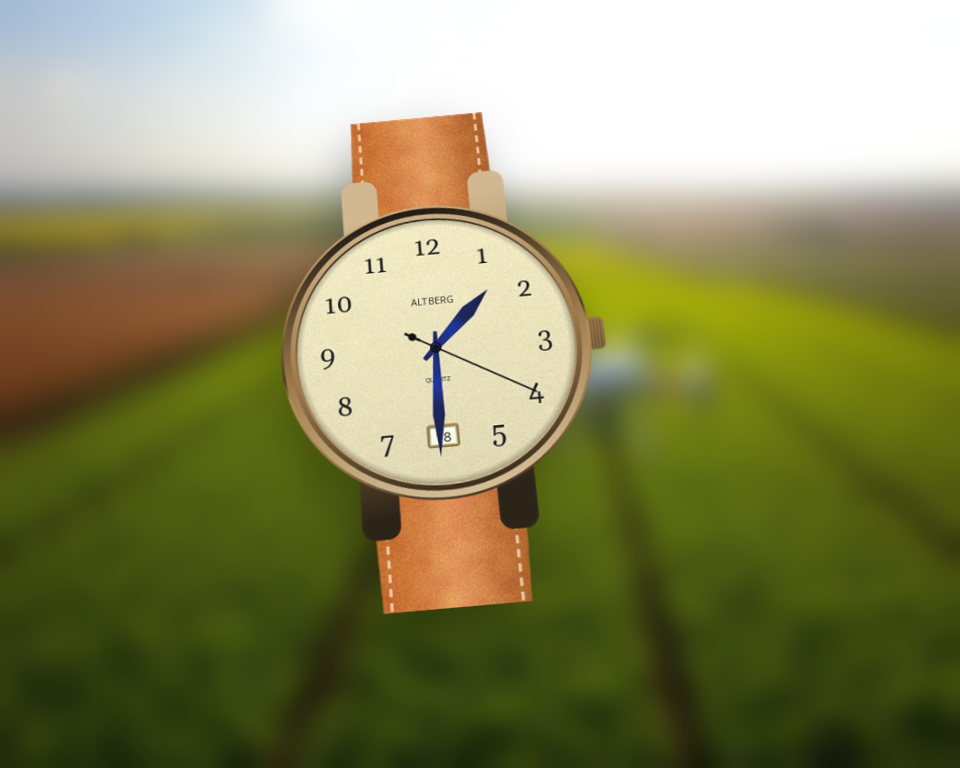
1:30:20
